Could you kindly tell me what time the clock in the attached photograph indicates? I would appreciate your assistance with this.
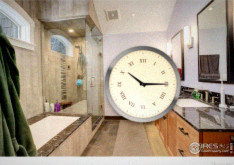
10:15
